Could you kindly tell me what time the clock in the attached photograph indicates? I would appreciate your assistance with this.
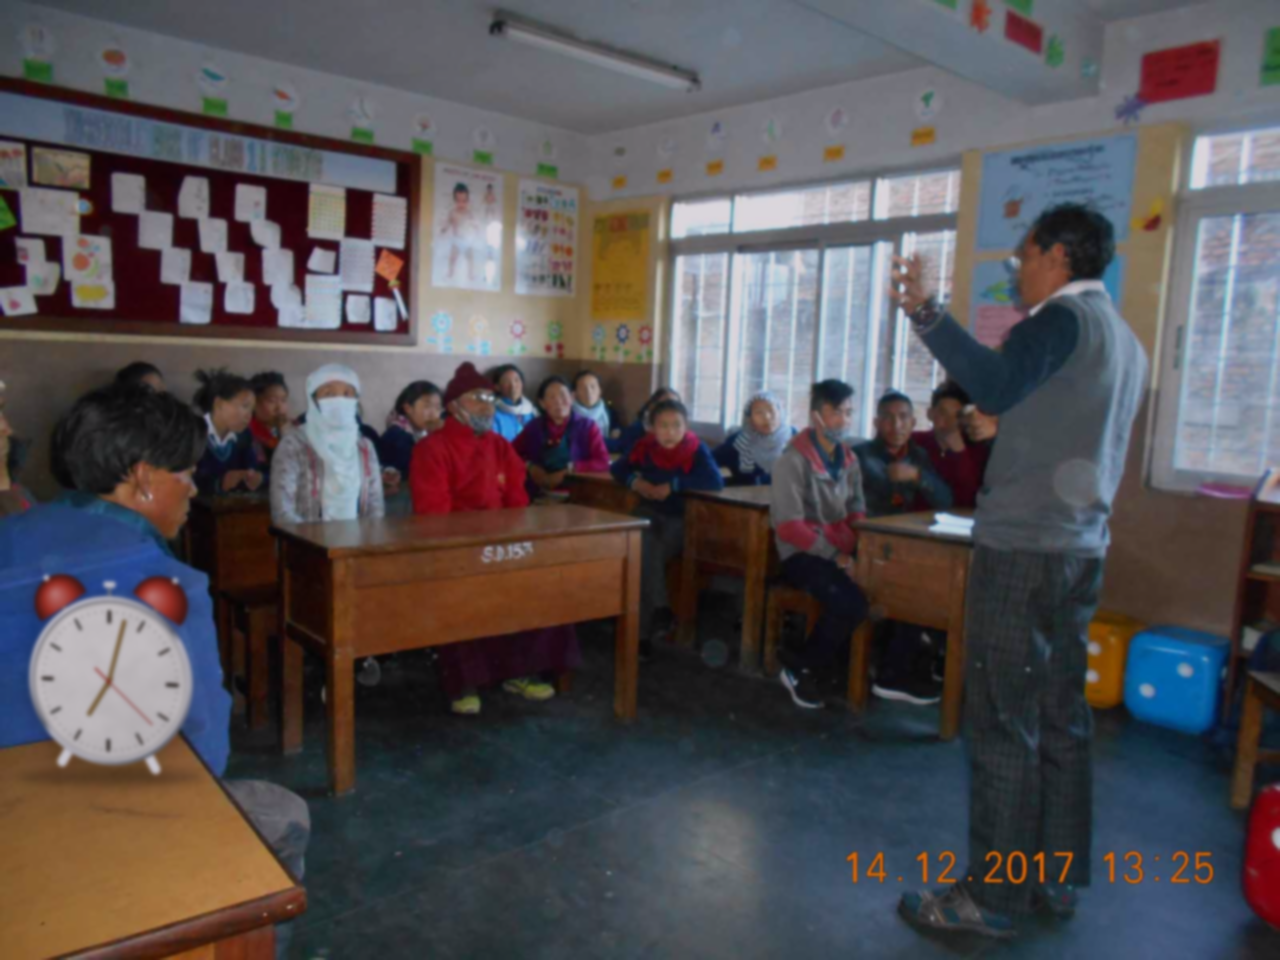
7:02:22
